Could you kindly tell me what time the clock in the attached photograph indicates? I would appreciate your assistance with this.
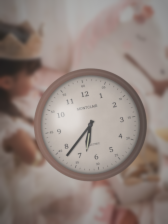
6:38
